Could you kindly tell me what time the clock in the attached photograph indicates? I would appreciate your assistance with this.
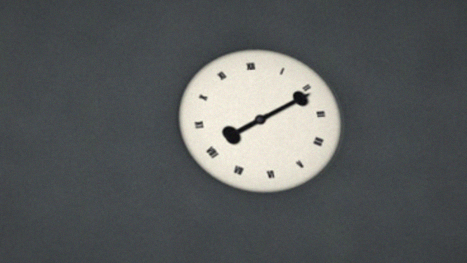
8:11
